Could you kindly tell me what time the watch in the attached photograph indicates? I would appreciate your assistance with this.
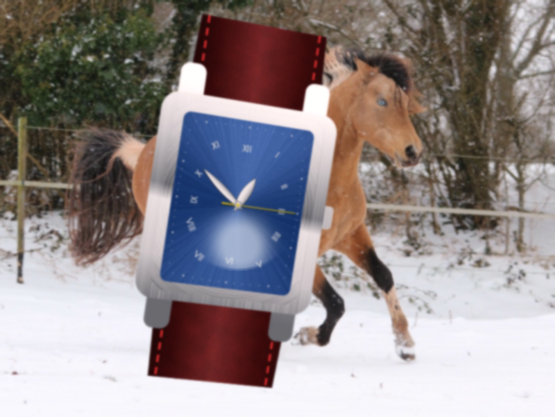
12:51:15
